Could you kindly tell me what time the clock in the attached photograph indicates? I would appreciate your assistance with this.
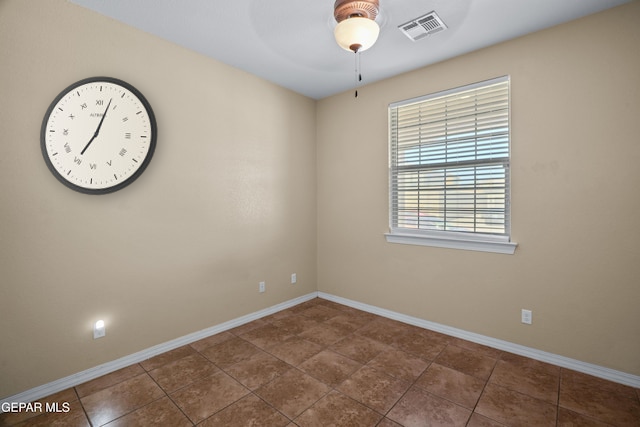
7:03
